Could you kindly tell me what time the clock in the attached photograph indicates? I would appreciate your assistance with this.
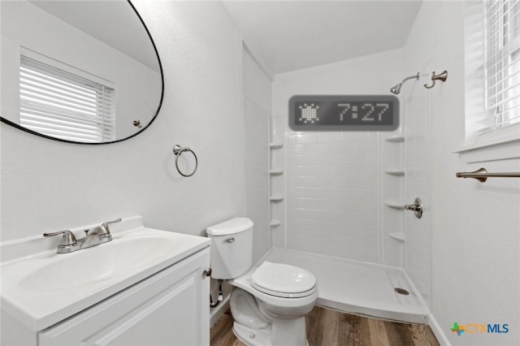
7:27
